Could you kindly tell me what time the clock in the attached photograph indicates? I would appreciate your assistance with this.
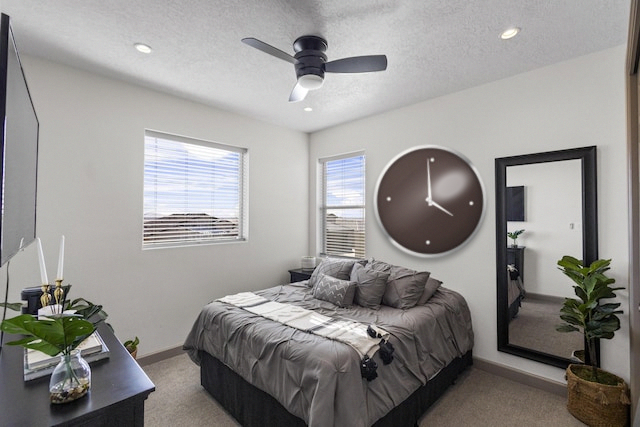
3:59
